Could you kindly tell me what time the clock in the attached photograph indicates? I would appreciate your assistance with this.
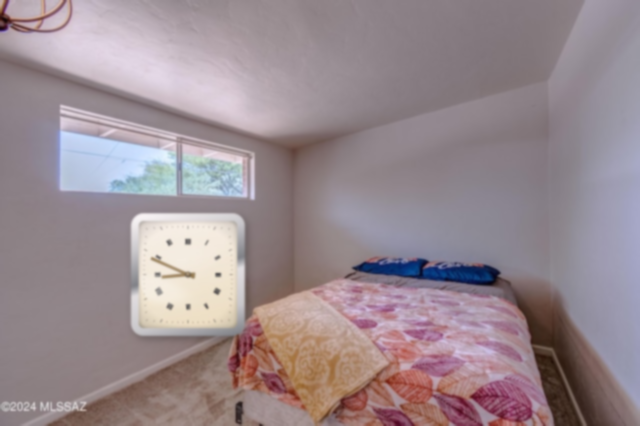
8:49
